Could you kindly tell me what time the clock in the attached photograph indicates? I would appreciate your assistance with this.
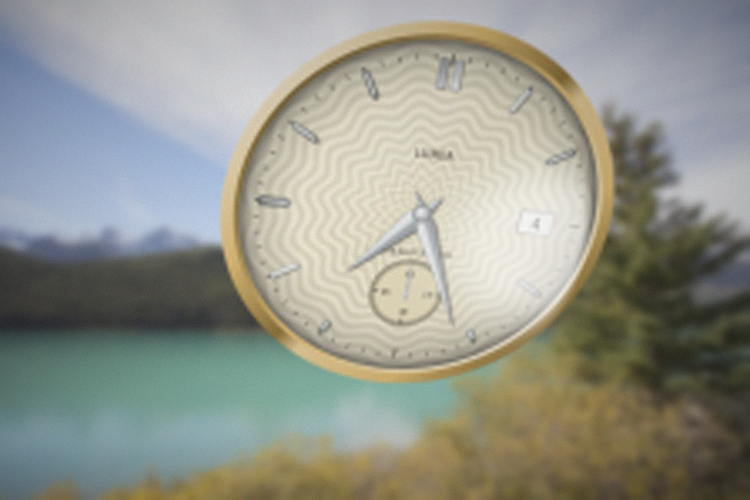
7:26
